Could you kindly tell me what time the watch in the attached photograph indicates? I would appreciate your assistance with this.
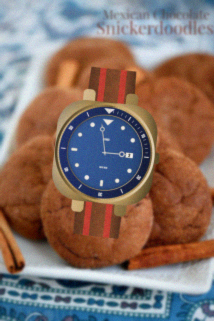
2:58
